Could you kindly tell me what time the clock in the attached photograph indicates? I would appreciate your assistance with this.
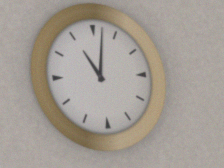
11:02
